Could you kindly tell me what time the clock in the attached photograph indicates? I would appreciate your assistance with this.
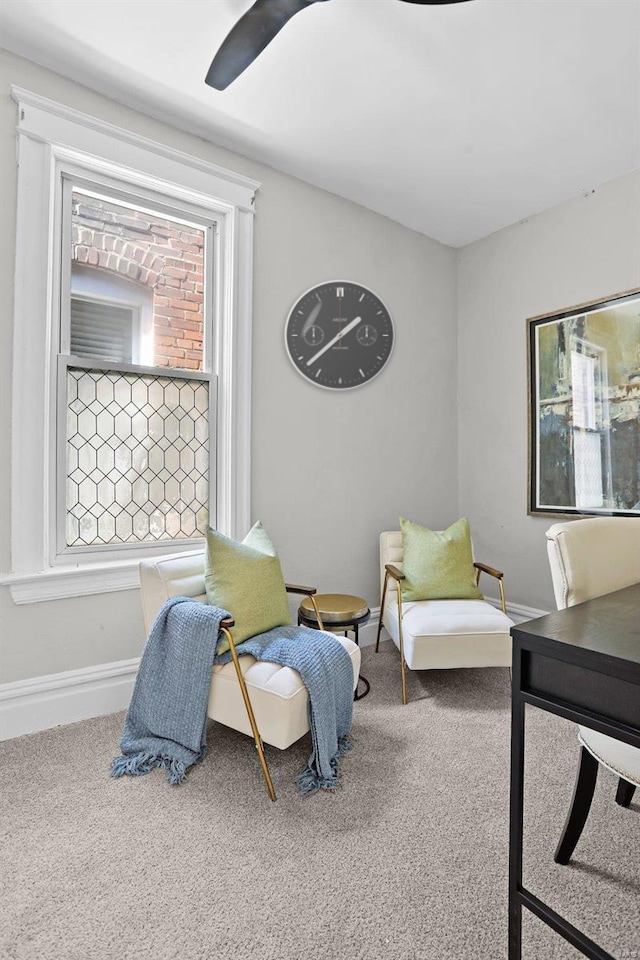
1:38
